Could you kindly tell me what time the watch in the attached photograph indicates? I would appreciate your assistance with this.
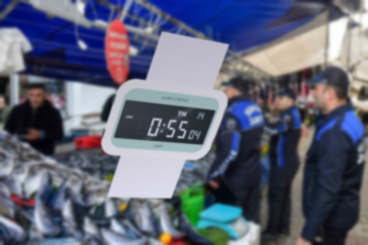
0:55
